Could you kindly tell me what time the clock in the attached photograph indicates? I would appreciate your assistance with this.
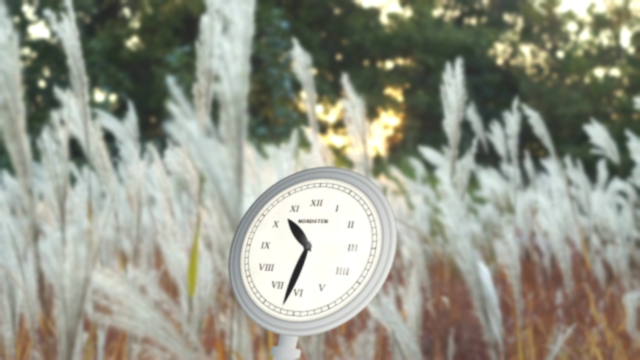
10:32
